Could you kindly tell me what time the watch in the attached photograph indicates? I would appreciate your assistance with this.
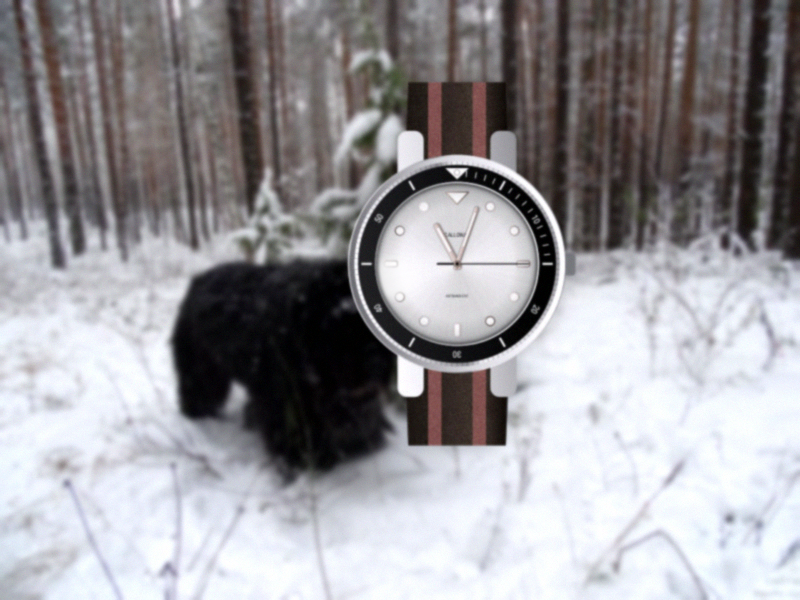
11:03:15
